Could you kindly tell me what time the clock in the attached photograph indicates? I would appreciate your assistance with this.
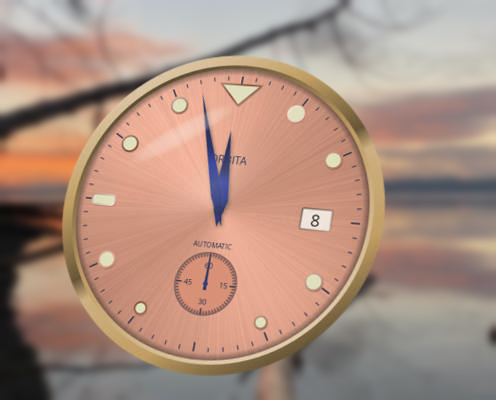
11:57
